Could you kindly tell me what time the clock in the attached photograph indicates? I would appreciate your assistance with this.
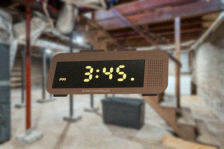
3:45
